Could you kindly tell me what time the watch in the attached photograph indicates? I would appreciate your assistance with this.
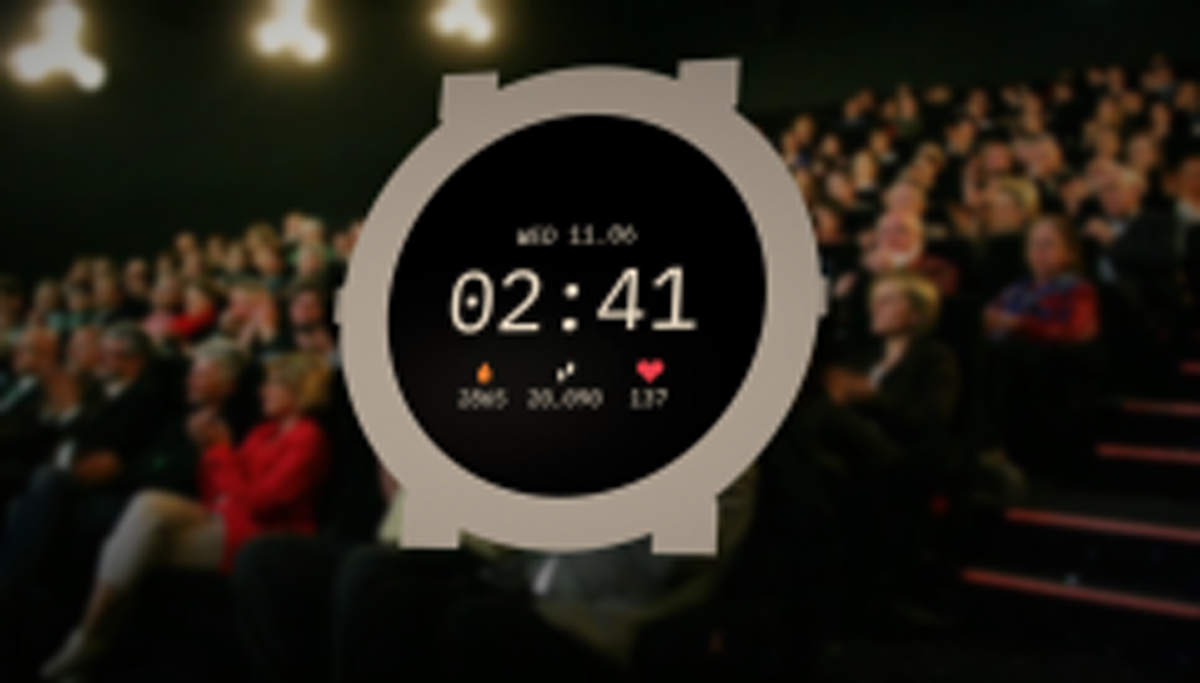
2:41
